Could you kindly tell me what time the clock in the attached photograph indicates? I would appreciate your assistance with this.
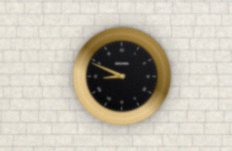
8:49
